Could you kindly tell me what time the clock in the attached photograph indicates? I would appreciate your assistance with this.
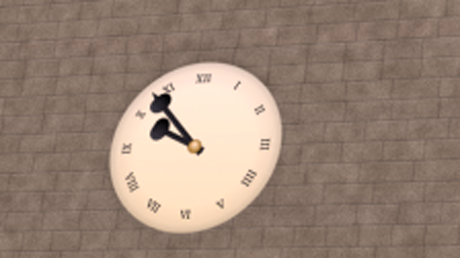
9:53
